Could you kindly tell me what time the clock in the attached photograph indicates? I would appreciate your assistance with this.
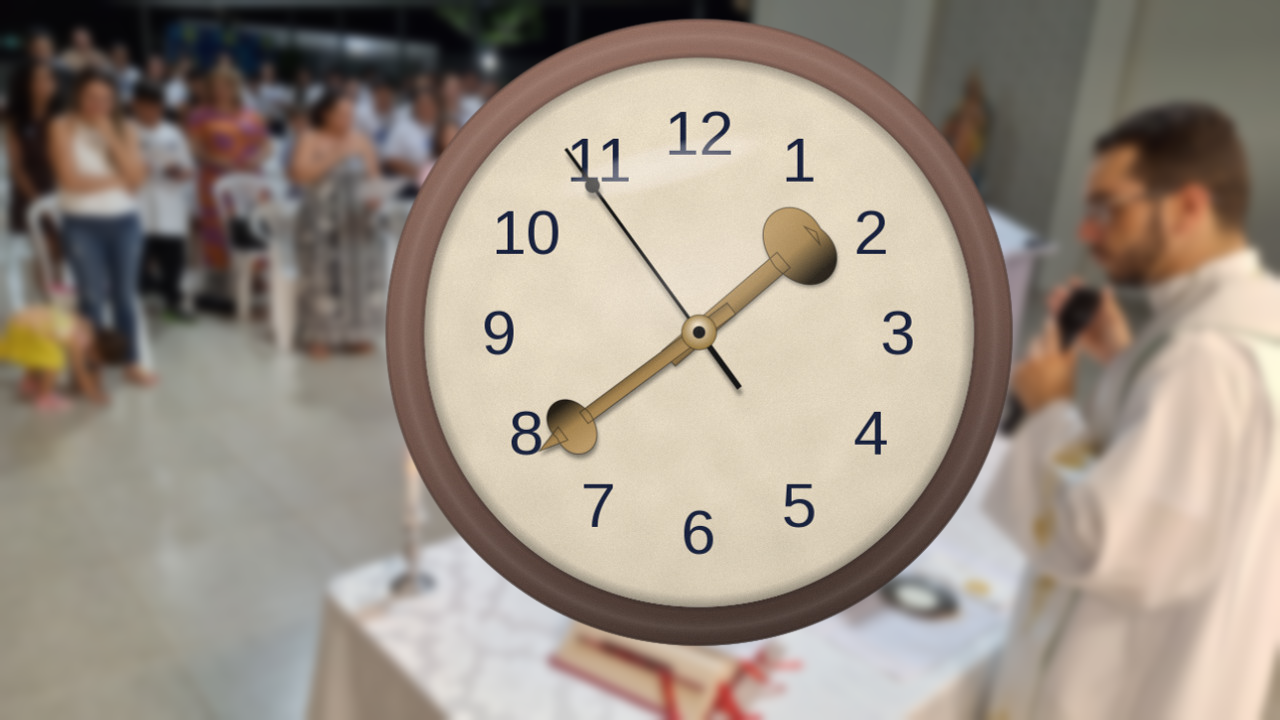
1:38:54
